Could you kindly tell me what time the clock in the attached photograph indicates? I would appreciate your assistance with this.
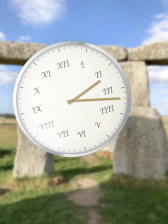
2:17
